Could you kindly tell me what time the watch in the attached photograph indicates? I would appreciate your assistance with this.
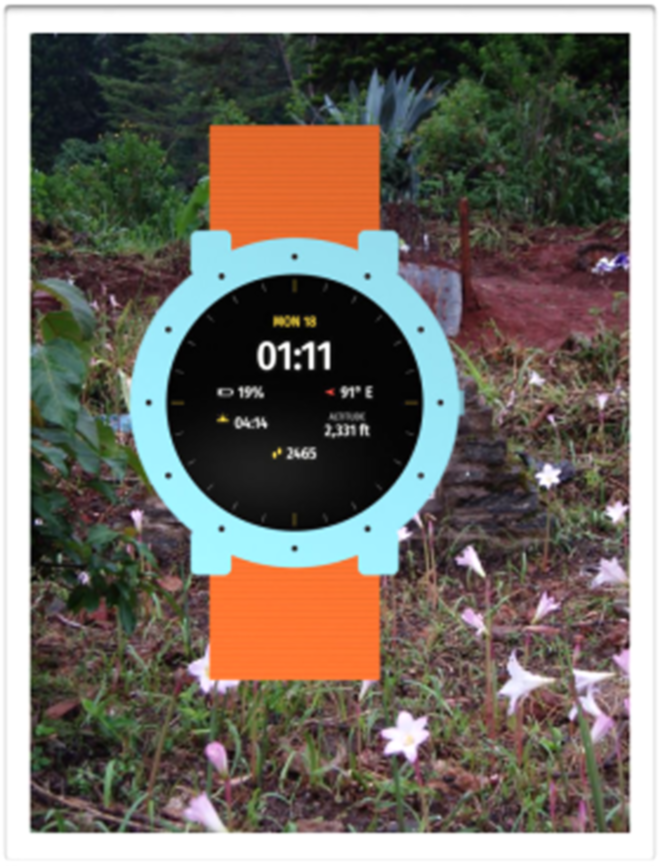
1:11
